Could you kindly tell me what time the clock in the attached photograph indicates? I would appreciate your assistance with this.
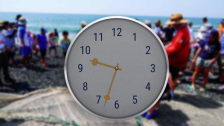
9:33
